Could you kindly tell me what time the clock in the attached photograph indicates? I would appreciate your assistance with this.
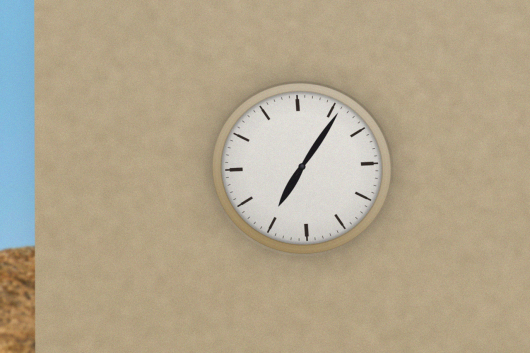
7:06
